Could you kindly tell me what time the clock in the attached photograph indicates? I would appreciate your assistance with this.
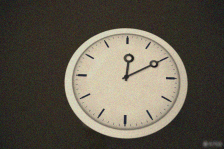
12:10
